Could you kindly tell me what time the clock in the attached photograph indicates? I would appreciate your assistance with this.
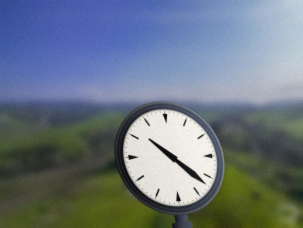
10:22
